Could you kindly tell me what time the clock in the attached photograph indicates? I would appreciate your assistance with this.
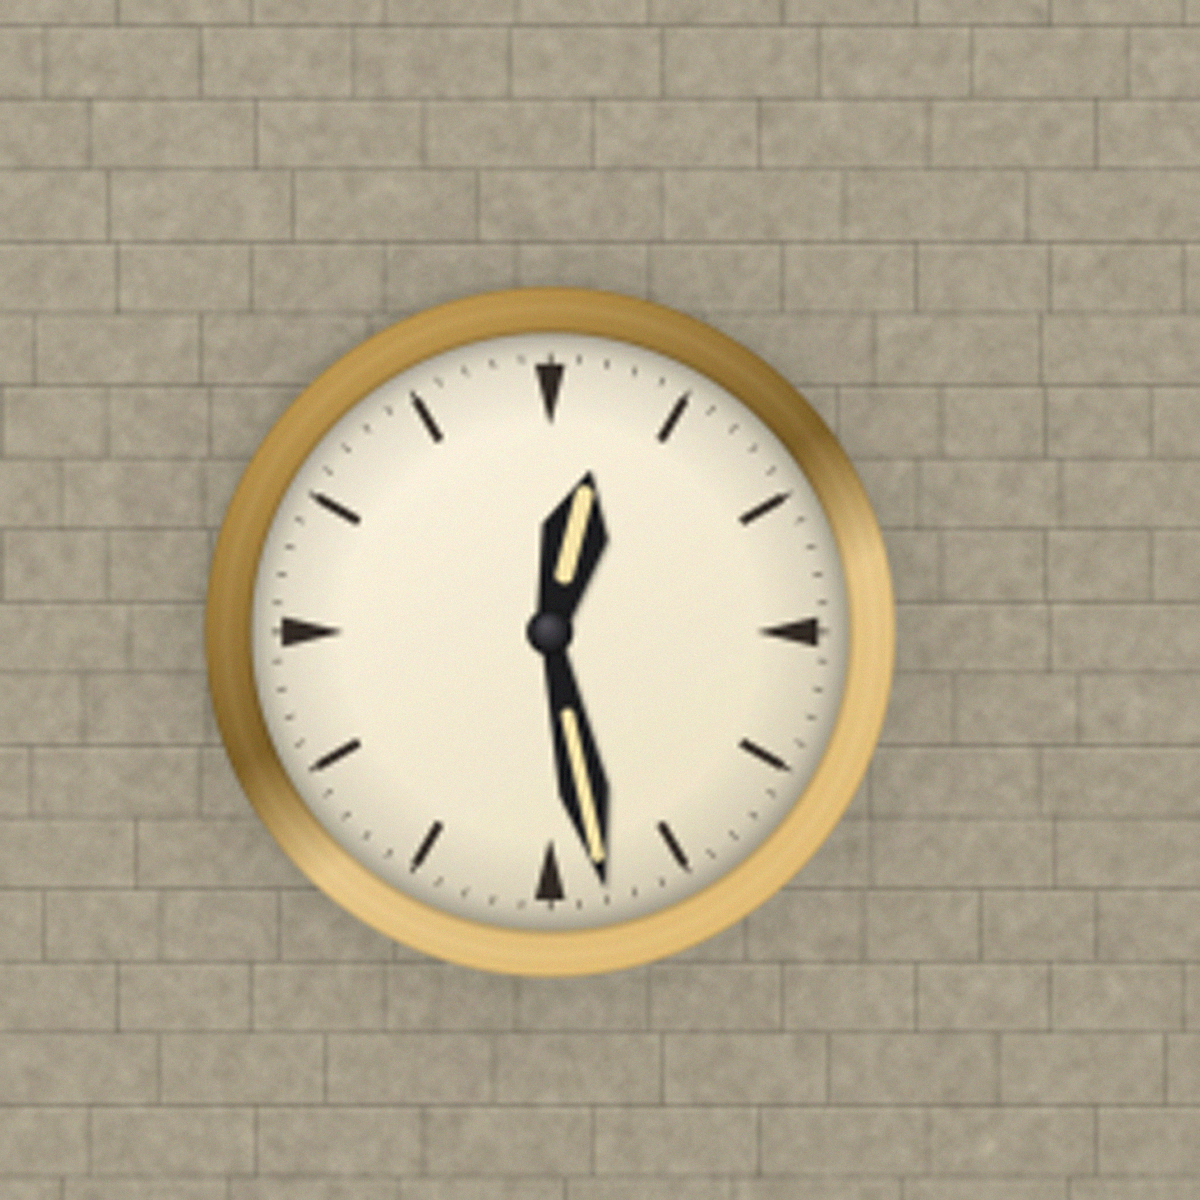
12:28
